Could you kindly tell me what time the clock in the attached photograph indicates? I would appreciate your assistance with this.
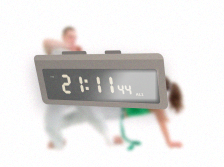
21:11:44
